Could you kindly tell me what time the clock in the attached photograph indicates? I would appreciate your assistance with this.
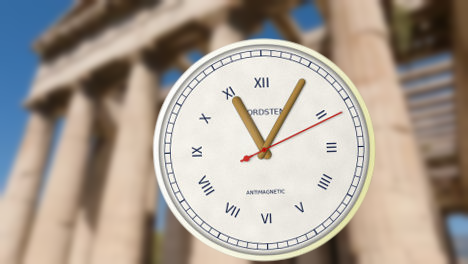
11:05:11
